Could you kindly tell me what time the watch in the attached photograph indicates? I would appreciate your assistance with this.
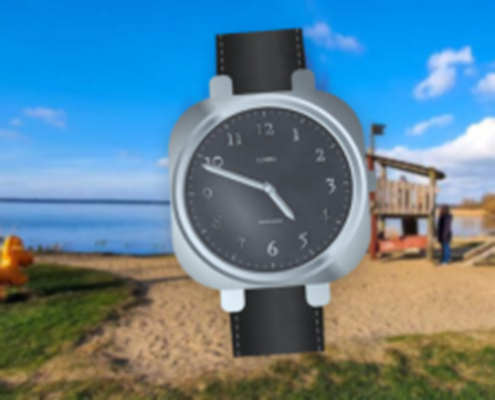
4:49
